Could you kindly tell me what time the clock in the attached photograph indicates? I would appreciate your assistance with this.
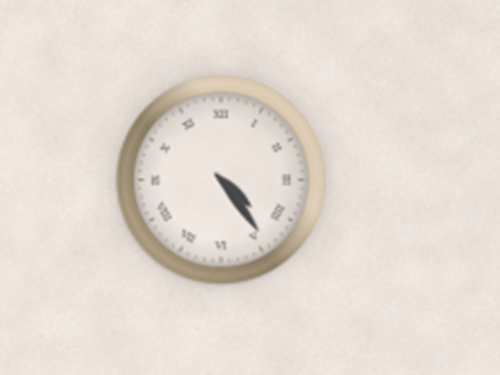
4:24
